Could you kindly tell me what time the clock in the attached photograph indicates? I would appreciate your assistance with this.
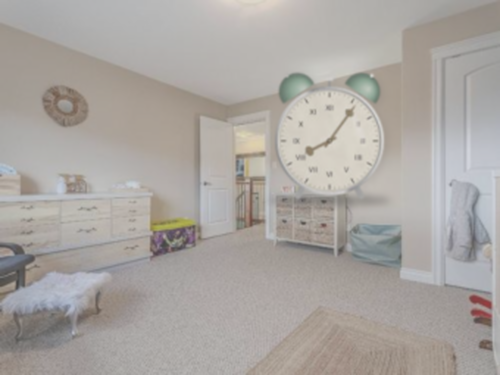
8:06
